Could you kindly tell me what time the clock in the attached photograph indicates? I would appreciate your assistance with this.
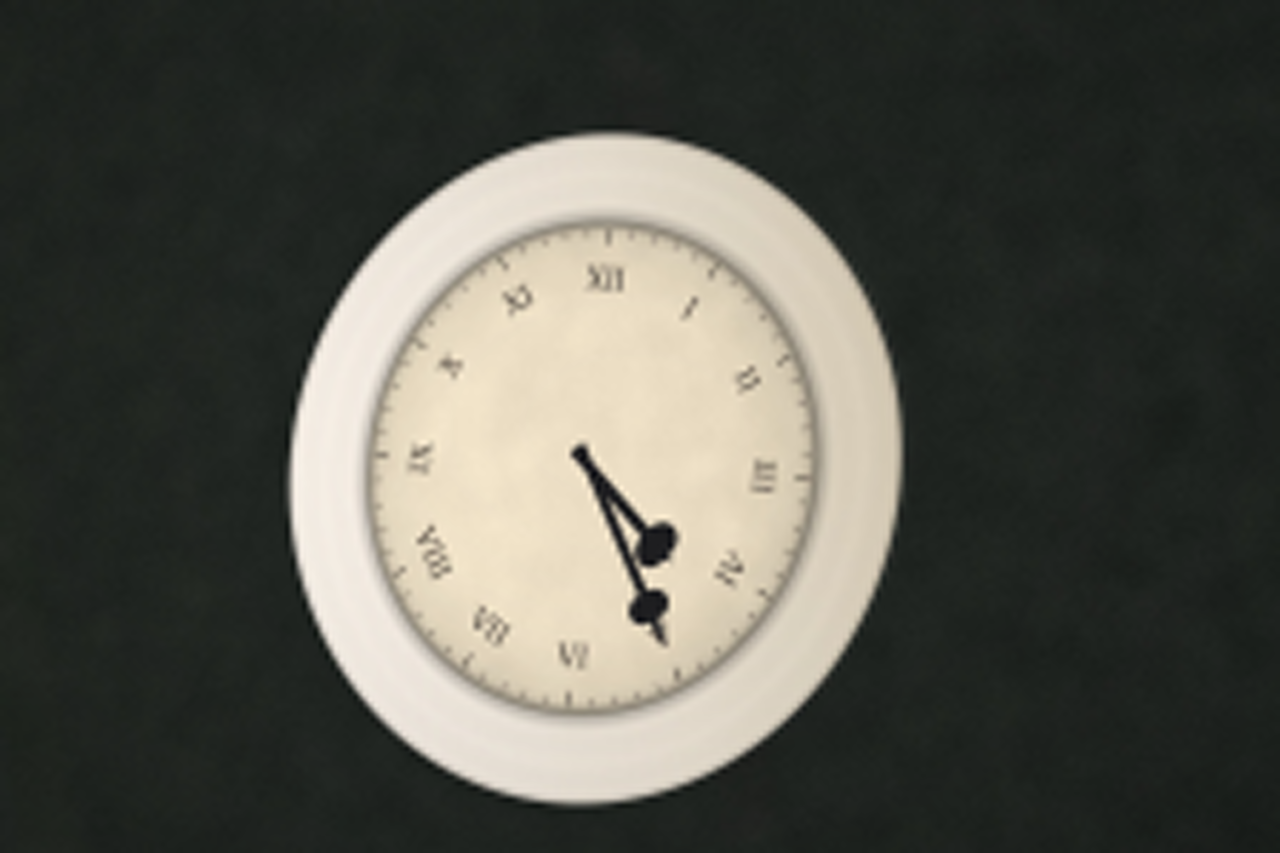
4:25
